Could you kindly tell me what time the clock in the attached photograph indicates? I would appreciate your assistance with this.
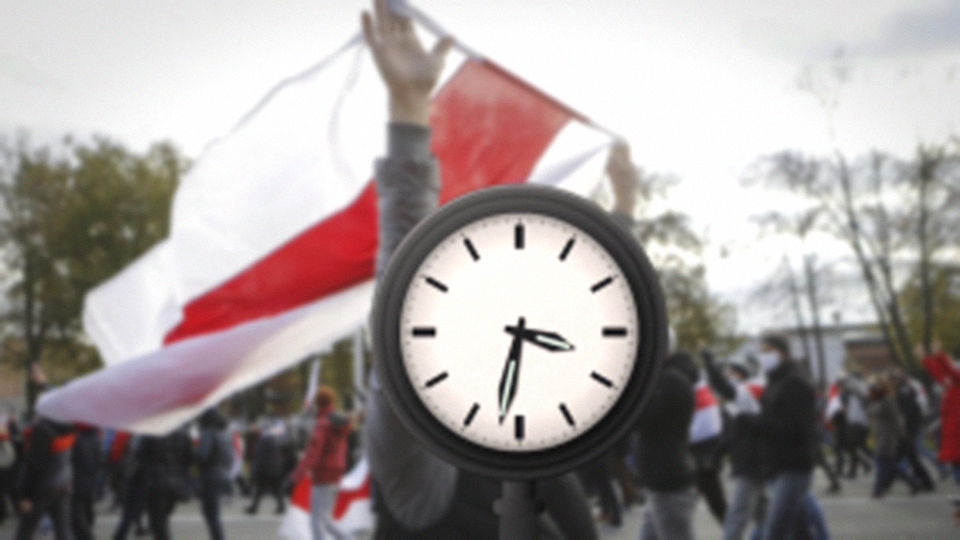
3:32
